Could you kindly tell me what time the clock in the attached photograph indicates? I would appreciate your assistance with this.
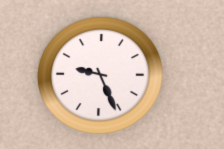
9:26
